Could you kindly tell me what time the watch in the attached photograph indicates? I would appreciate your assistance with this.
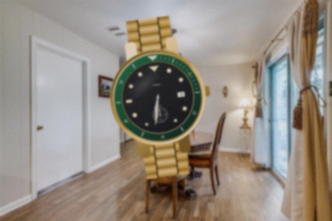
6:32
